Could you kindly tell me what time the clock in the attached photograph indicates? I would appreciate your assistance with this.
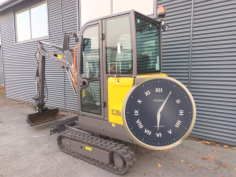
6:05
